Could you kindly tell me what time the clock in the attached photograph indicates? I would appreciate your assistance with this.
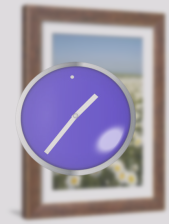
1:37
